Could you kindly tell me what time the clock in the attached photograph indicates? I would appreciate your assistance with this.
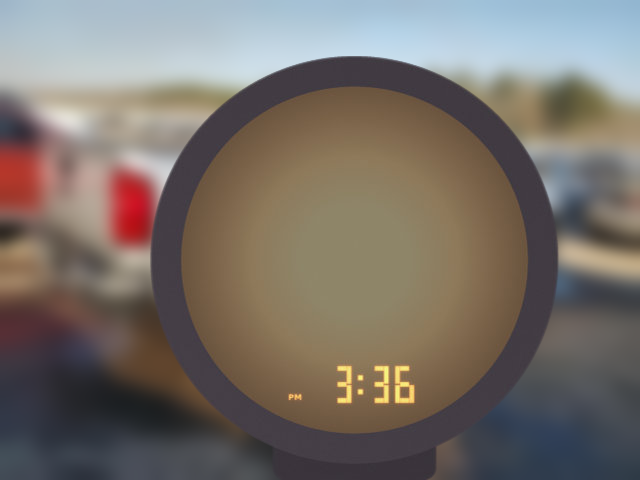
3:36
